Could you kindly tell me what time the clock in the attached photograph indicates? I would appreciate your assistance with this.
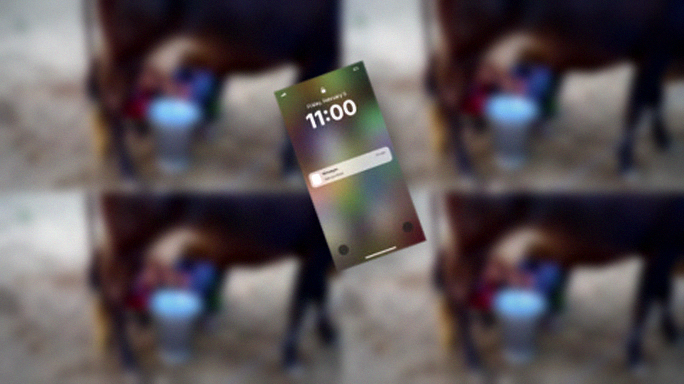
11:00
